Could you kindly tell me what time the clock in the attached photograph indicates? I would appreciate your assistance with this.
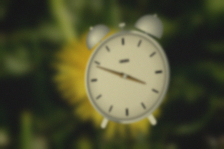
3:49
